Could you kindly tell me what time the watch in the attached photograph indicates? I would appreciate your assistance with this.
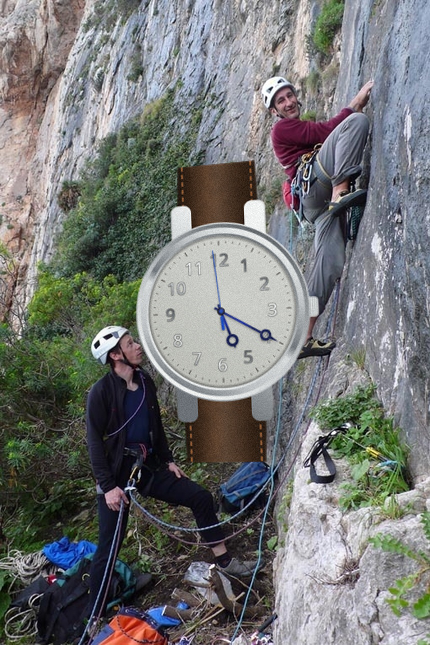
5:19:59
